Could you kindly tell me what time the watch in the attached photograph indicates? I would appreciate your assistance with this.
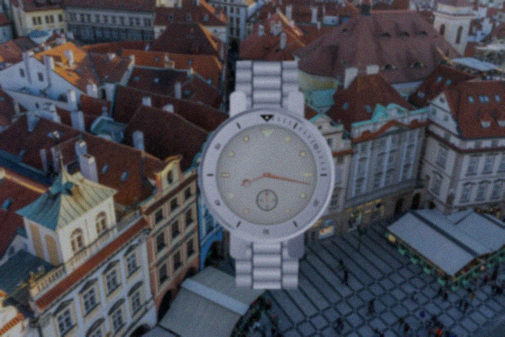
8:17
